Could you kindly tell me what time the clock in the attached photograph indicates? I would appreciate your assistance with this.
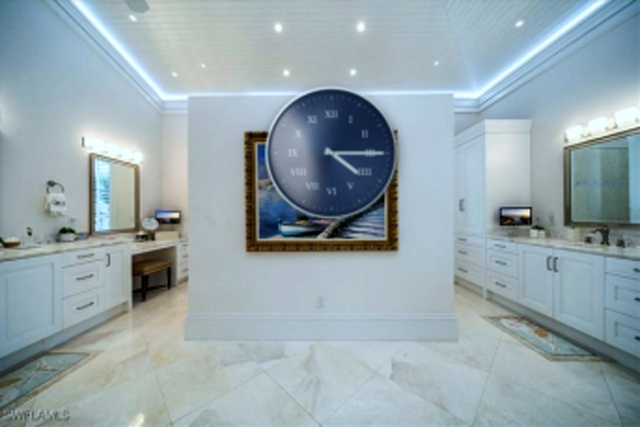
4:15
